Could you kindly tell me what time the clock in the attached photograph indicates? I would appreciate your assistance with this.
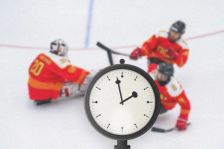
1:58
